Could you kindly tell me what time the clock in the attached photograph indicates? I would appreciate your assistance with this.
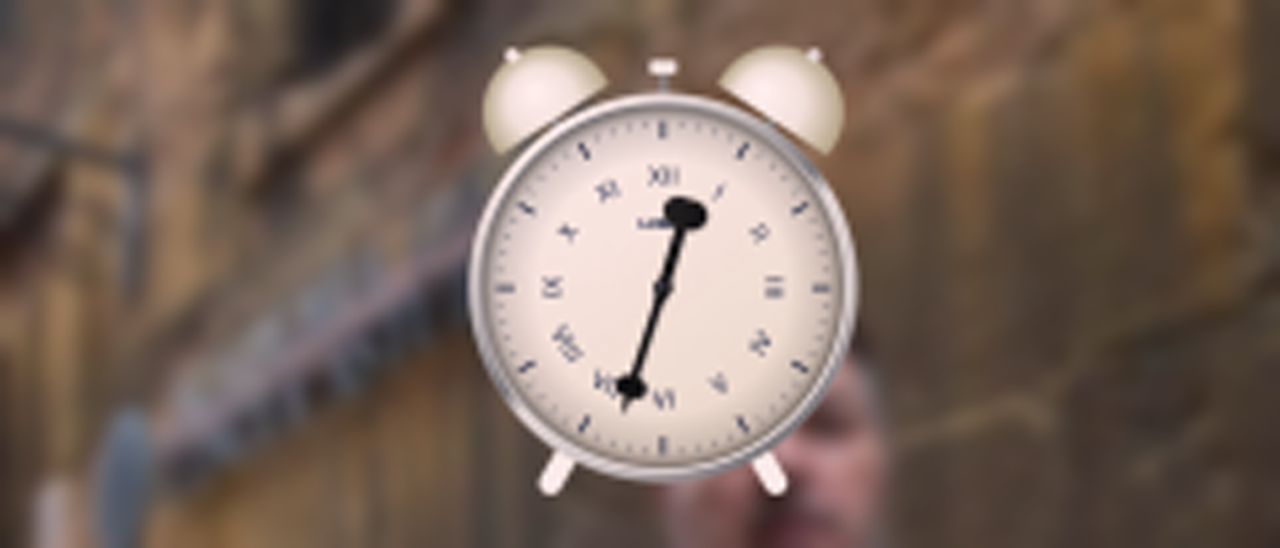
12:33
